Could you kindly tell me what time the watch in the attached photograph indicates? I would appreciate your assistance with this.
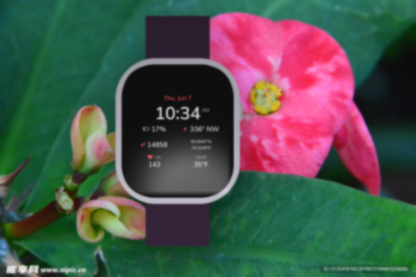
10:34
